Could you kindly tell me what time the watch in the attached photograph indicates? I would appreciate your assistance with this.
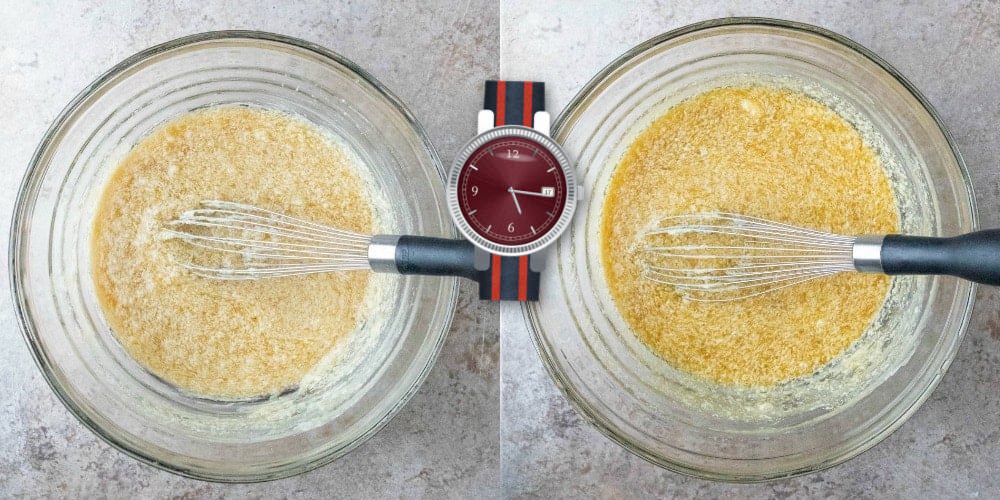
5:16
